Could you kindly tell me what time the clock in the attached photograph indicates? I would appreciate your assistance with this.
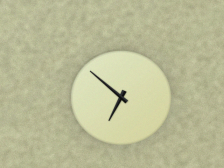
6:52
